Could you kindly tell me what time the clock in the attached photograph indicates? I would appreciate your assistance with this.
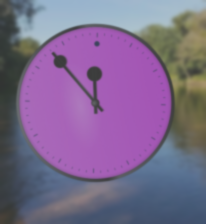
11:53
